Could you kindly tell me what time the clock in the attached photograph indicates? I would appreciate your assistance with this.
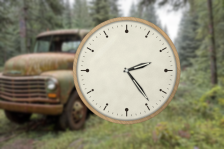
2:24
